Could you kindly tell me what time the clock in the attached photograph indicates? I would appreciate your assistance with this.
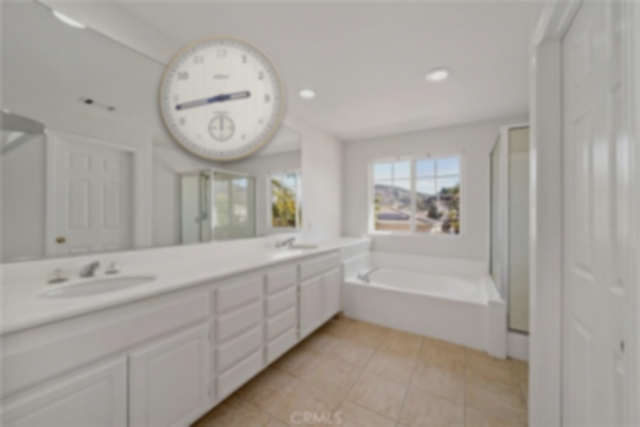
2:43
